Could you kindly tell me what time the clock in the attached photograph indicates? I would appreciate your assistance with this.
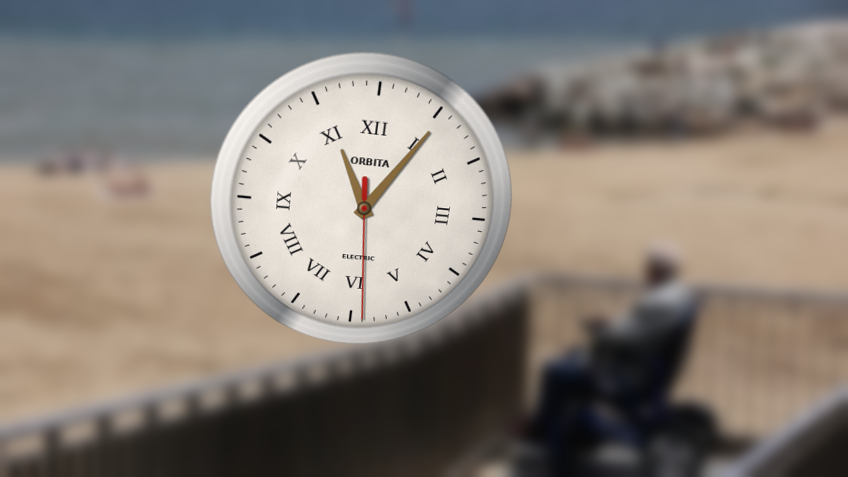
11:05:29
